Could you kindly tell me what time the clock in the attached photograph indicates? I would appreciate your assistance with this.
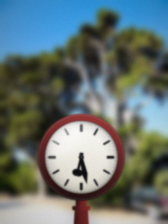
6:28
